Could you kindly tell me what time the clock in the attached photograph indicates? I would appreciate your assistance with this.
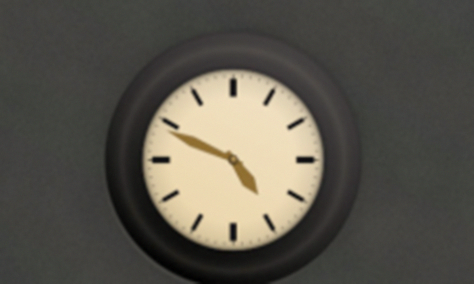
4:49
